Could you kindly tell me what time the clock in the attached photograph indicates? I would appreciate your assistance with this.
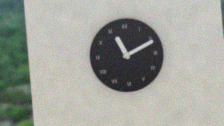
11:11
